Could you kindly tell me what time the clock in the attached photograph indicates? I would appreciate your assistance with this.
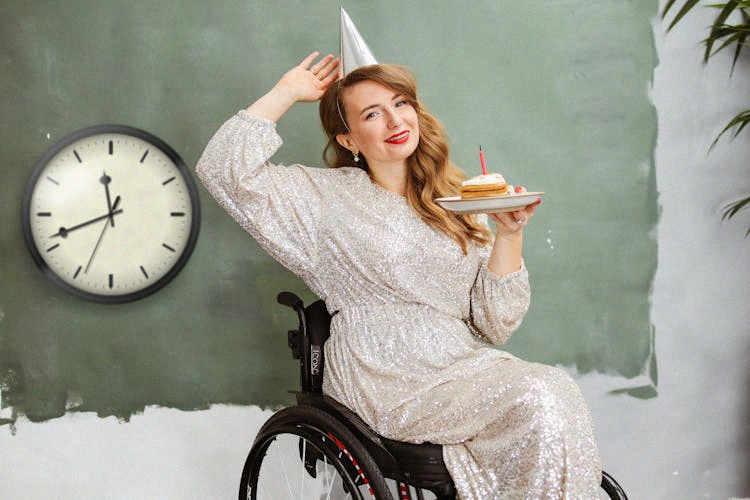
11:41:34
